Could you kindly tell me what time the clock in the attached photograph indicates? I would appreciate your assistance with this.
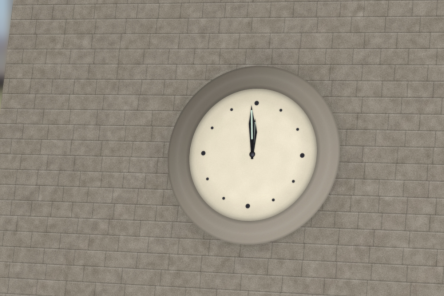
11:59
